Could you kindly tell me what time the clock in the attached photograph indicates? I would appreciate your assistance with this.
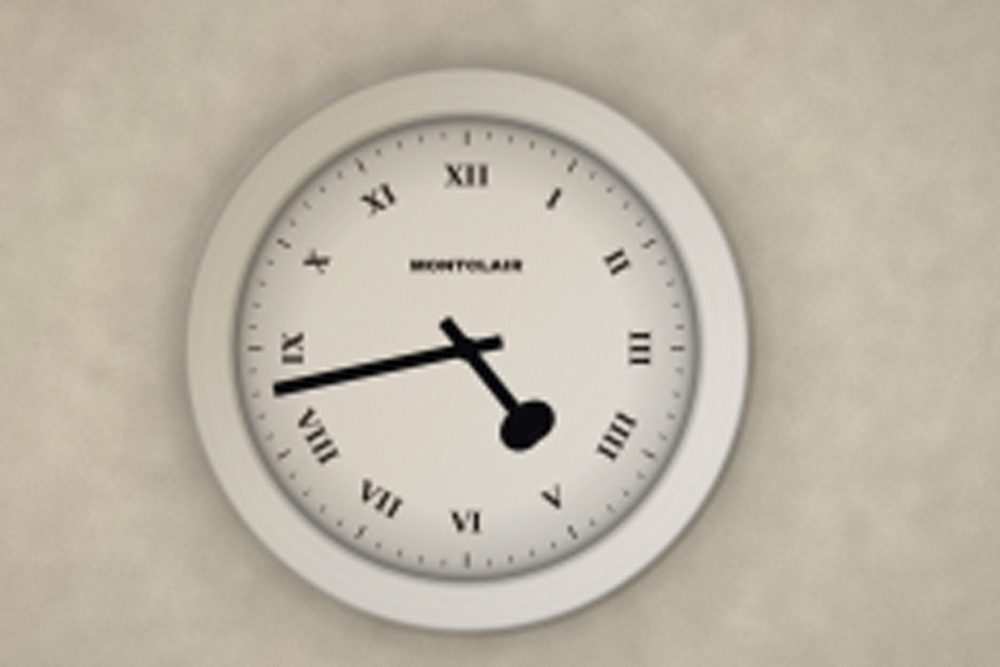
4:43
